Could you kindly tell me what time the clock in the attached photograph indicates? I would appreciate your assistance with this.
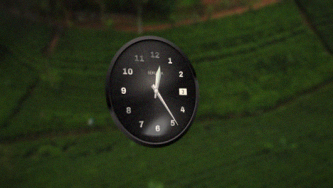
12:24
